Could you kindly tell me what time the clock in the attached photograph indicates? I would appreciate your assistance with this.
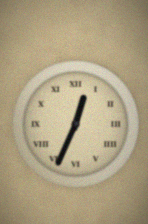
12:34
